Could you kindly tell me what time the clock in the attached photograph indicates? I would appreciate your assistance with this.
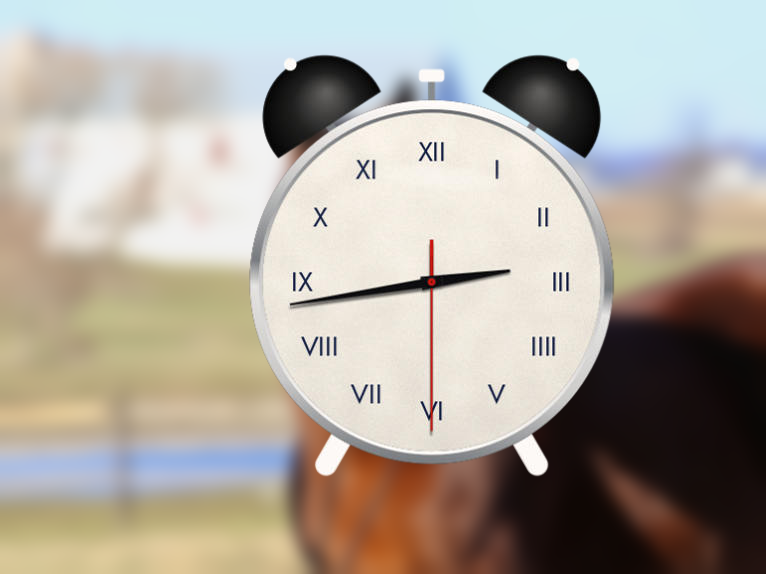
2:43:30
